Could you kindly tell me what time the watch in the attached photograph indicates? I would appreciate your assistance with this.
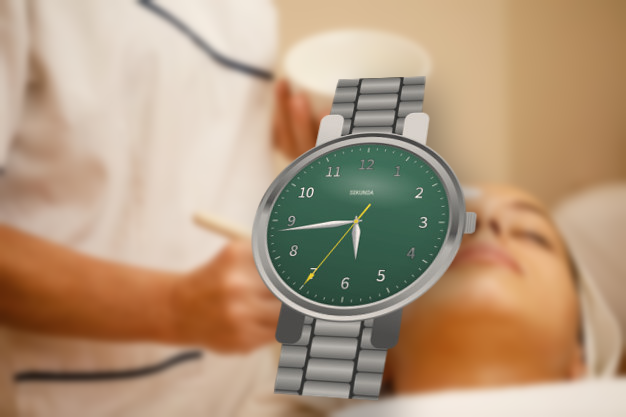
5:43:35
